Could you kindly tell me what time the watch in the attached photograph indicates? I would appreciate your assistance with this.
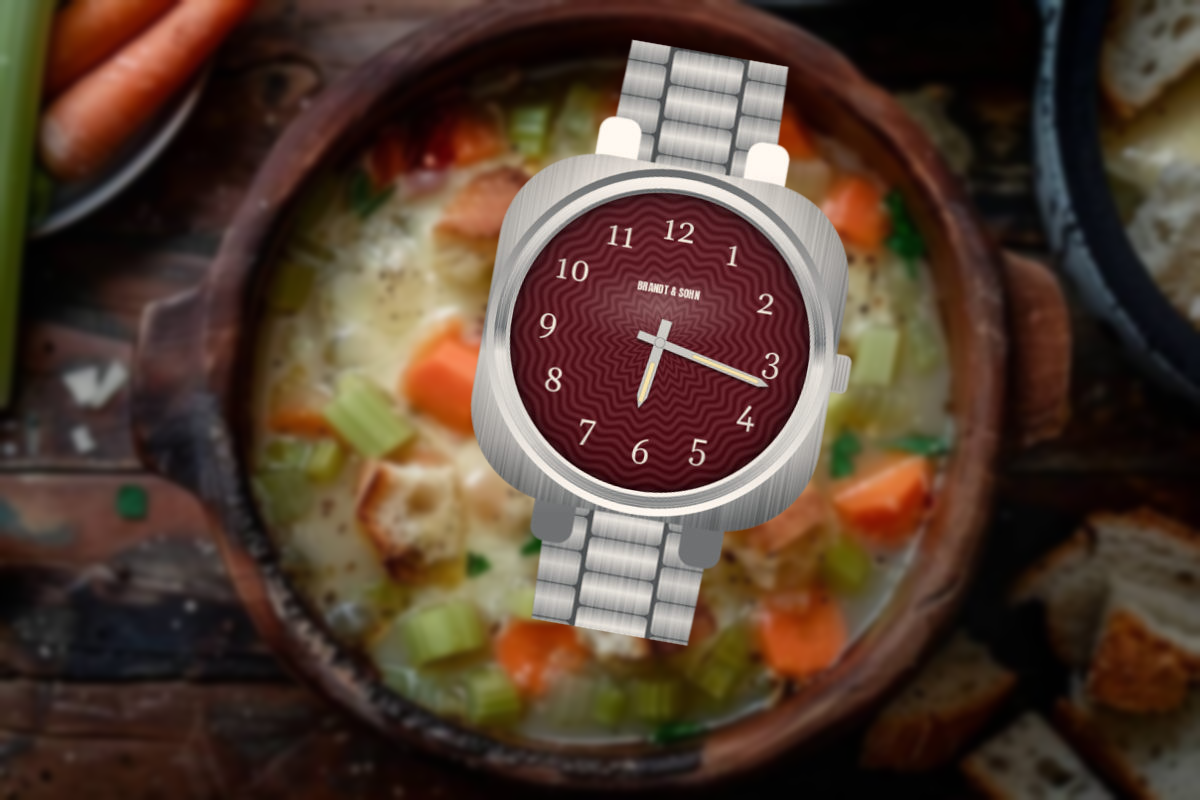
6:17
